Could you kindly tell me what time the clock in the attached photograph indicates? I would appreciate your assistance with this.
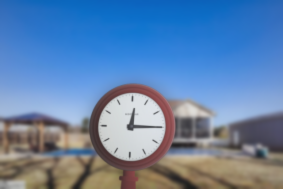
12:15
